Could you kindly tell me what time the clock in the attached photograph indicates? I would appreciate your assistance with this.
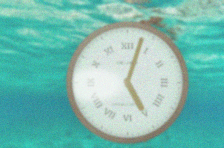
5:03
